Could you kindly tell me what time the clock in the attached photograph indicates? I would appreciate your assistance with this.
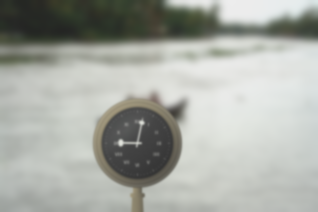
9:02
